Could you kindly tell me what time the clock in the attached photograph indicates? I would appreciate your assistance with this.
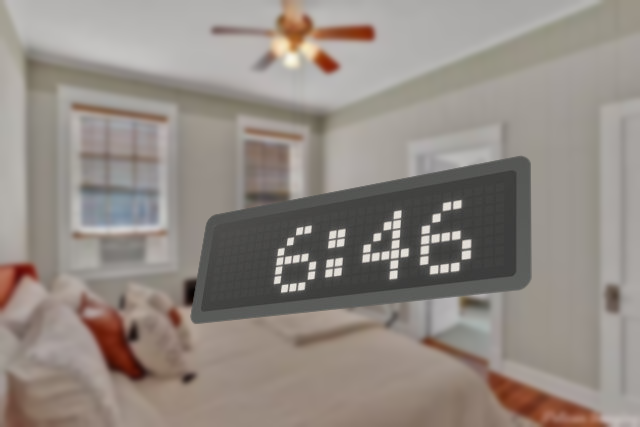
6:46
